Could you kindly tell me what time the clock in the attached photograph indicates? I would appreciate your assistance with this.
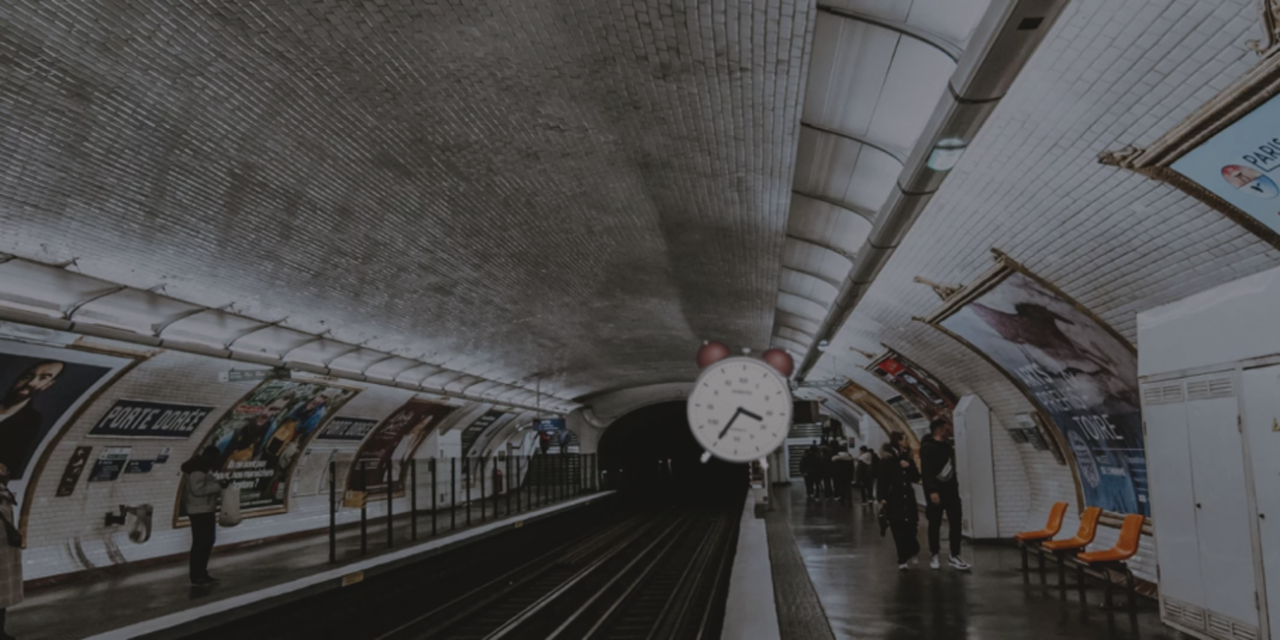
3:35
